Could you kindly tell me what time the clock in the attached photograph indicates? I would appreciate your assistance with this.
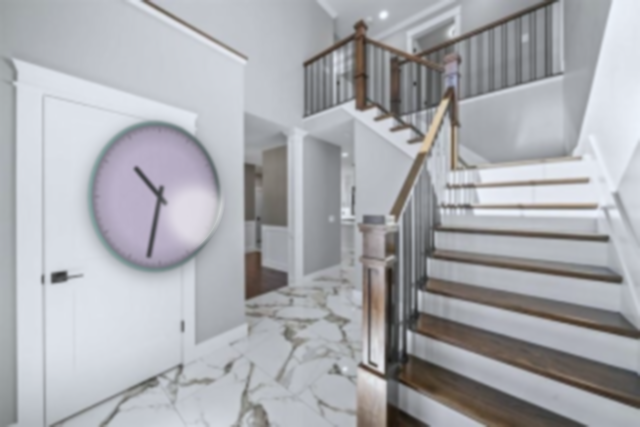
10:32
